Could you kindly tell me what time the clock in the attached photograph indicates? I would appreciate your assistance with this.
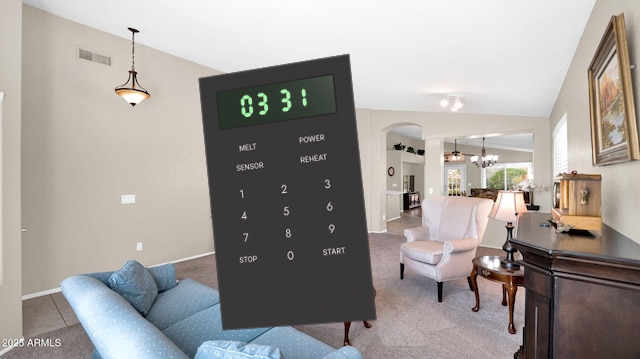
3:31
